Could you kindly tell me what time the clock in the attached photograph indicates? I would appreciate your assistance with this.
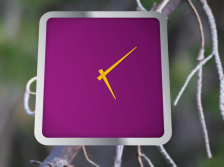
5:08
